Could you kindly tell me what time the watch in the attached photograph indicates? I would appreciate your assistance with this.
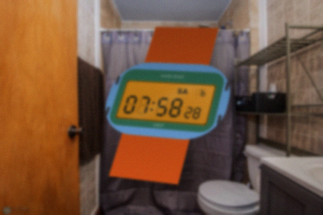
7:58
